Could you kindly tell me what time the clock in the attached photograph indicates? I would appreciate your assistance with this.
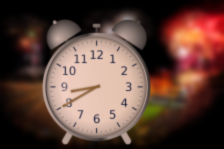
8:40
